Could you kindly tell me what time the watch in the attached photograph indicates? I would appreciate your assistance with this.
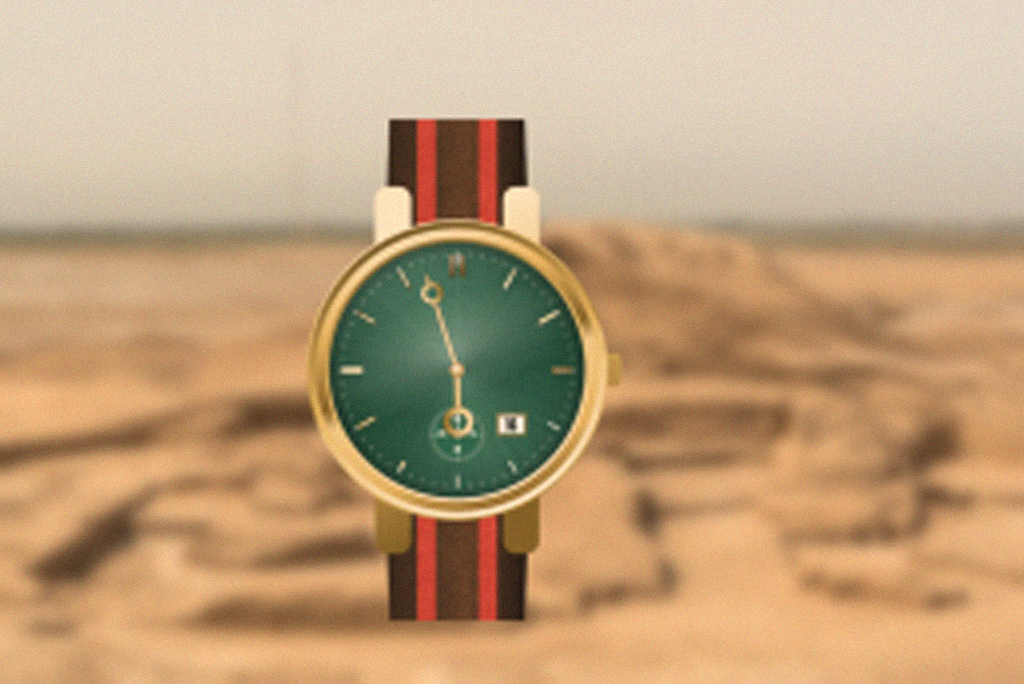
5:57
